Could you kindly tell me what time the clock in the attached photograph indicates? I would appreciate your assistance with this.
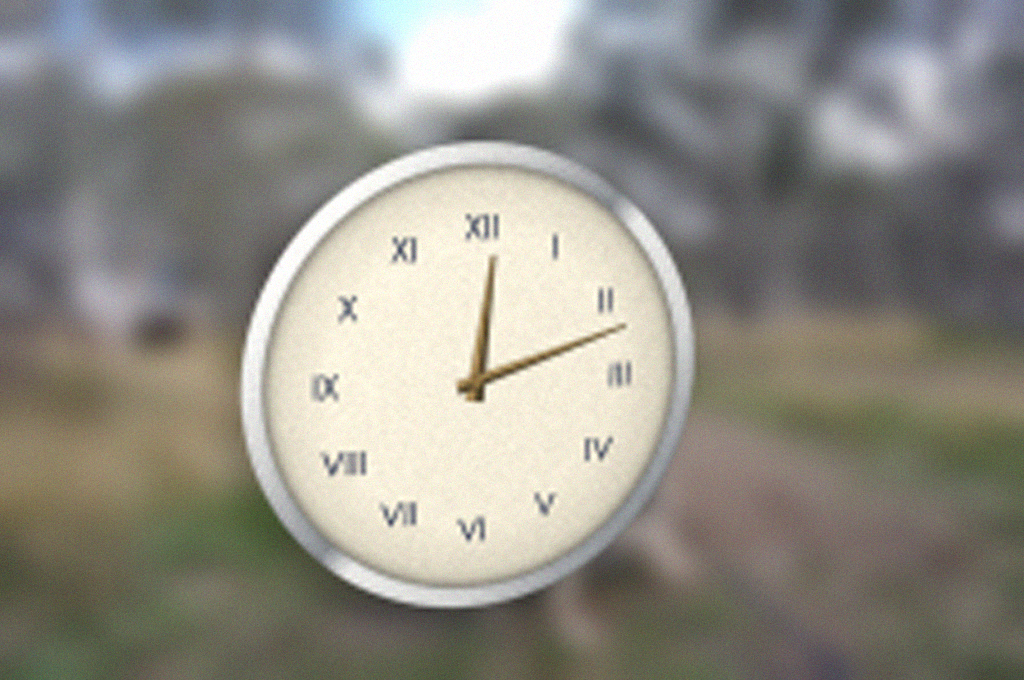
12:12
